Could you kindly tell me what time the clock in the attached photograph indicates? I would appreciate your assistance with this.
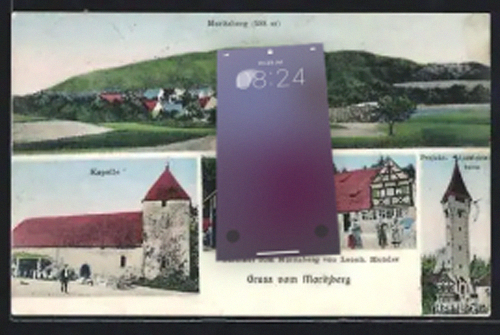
8:24
